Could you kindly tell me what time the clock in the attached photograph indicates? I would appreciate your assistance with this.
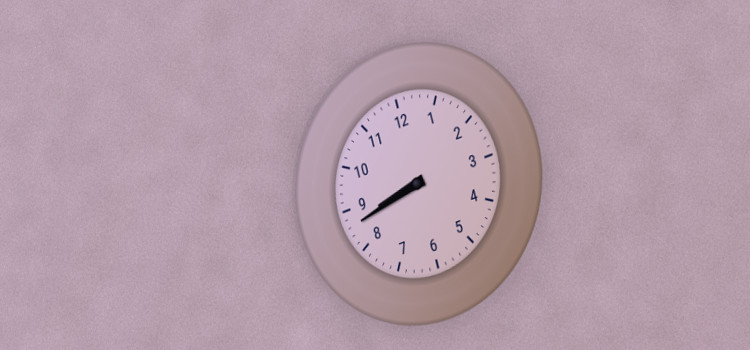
8:43
